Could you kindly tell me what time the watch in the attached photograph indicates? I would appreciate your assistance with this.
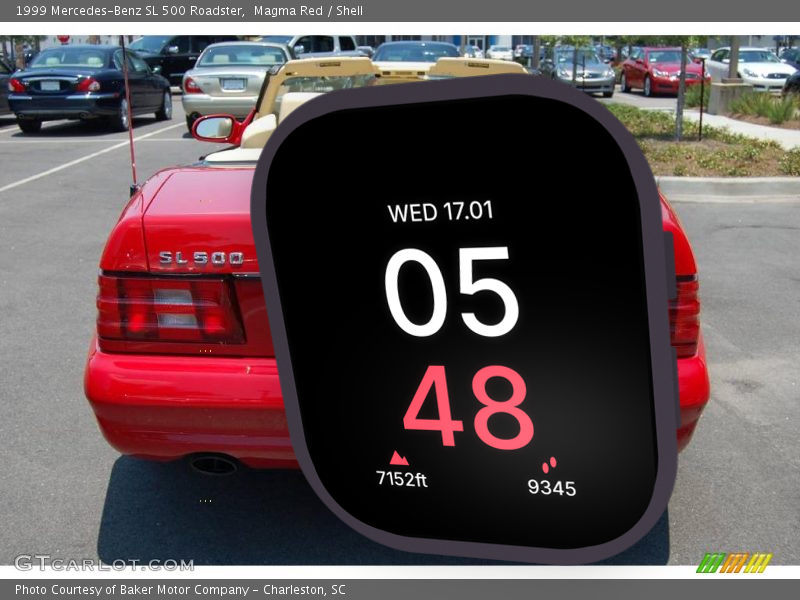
5:48
